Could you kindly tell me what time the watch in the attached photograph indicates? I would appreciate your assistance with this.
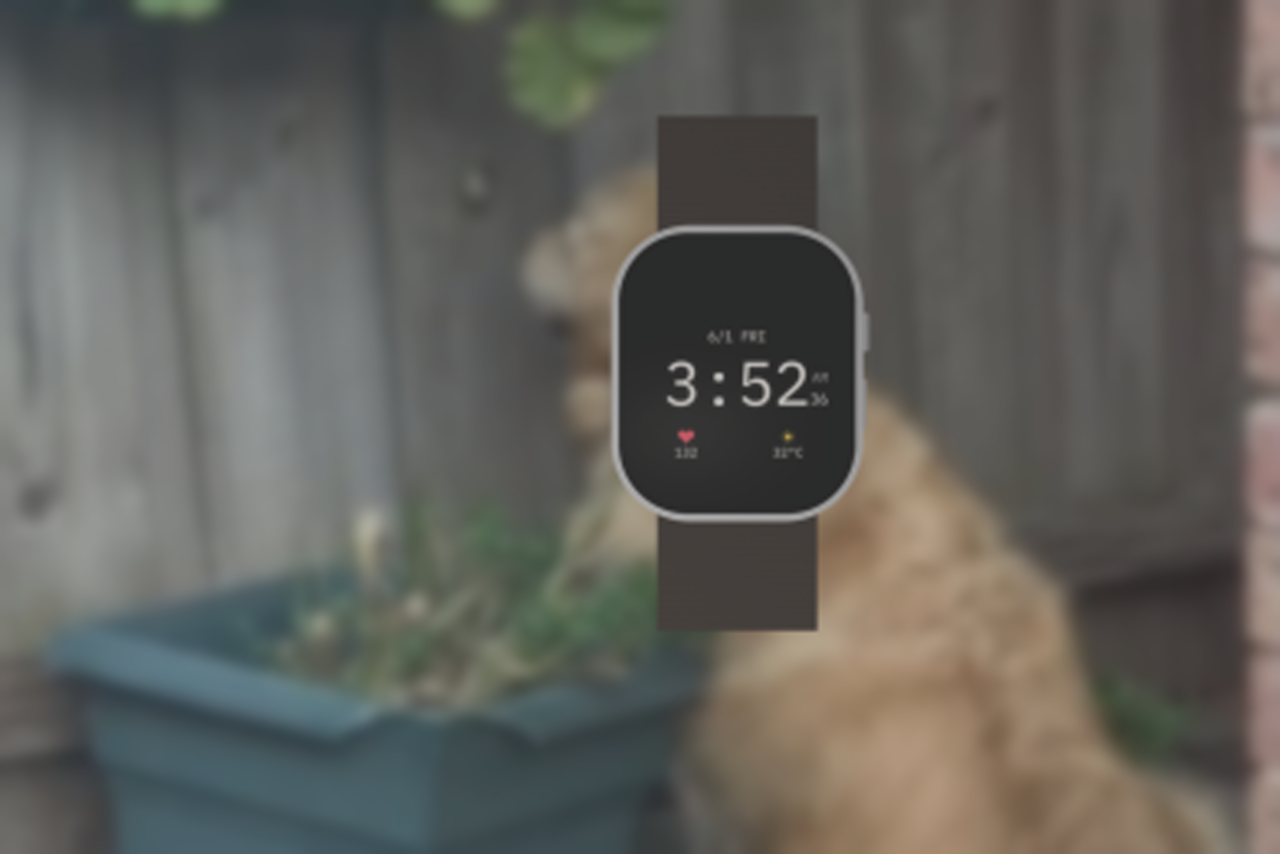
3:52
